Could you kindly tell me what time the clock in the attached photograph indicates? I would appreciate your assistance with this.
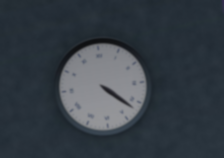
4:22
